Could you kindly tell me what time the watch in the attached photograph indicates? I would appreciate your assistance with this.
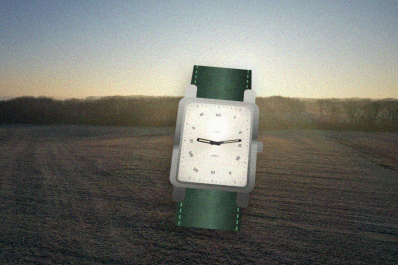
9:13
